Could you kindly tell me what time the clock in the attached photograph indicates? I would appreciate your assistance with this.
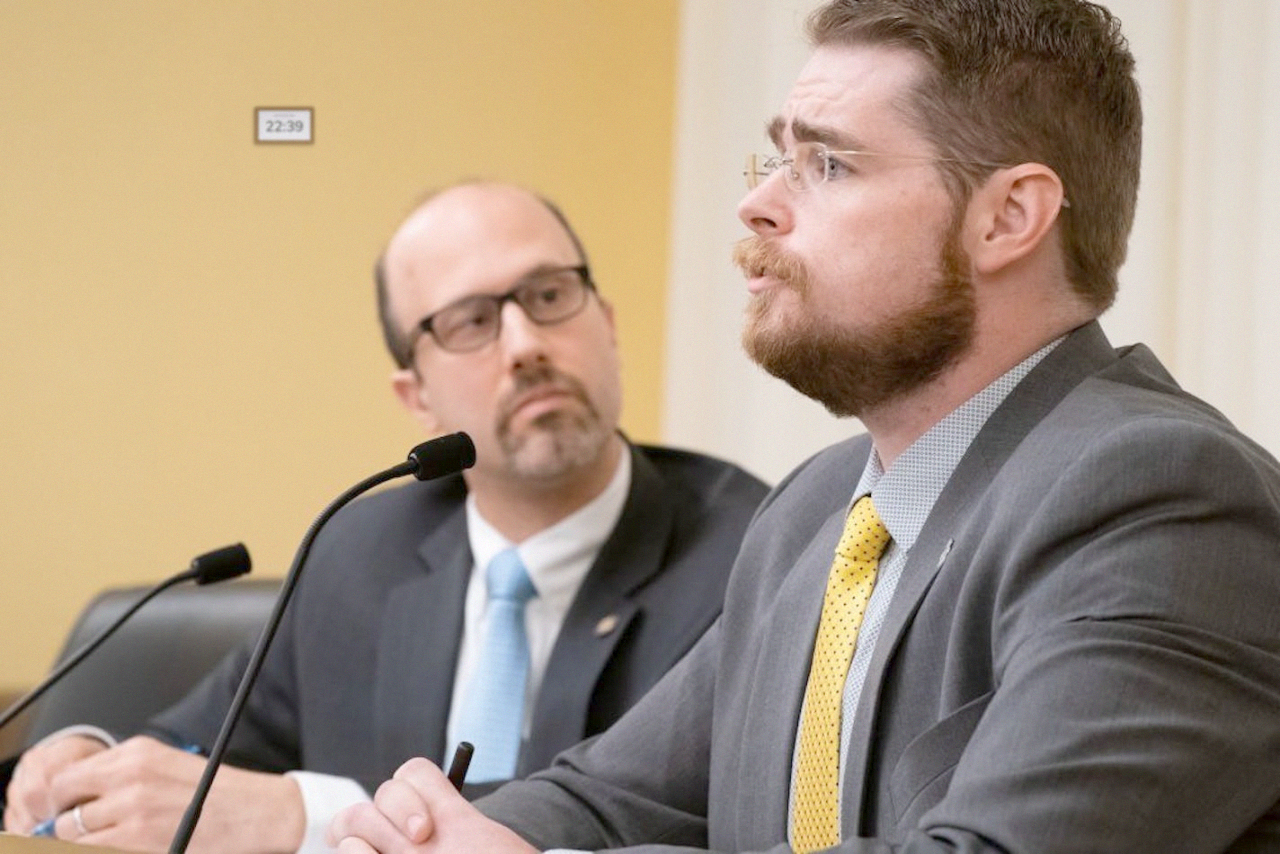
22:39
